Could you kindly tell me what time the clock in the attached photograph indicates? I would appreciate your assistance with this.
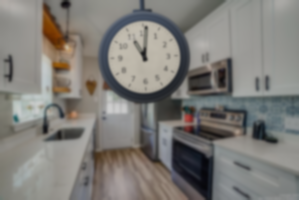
11:01
